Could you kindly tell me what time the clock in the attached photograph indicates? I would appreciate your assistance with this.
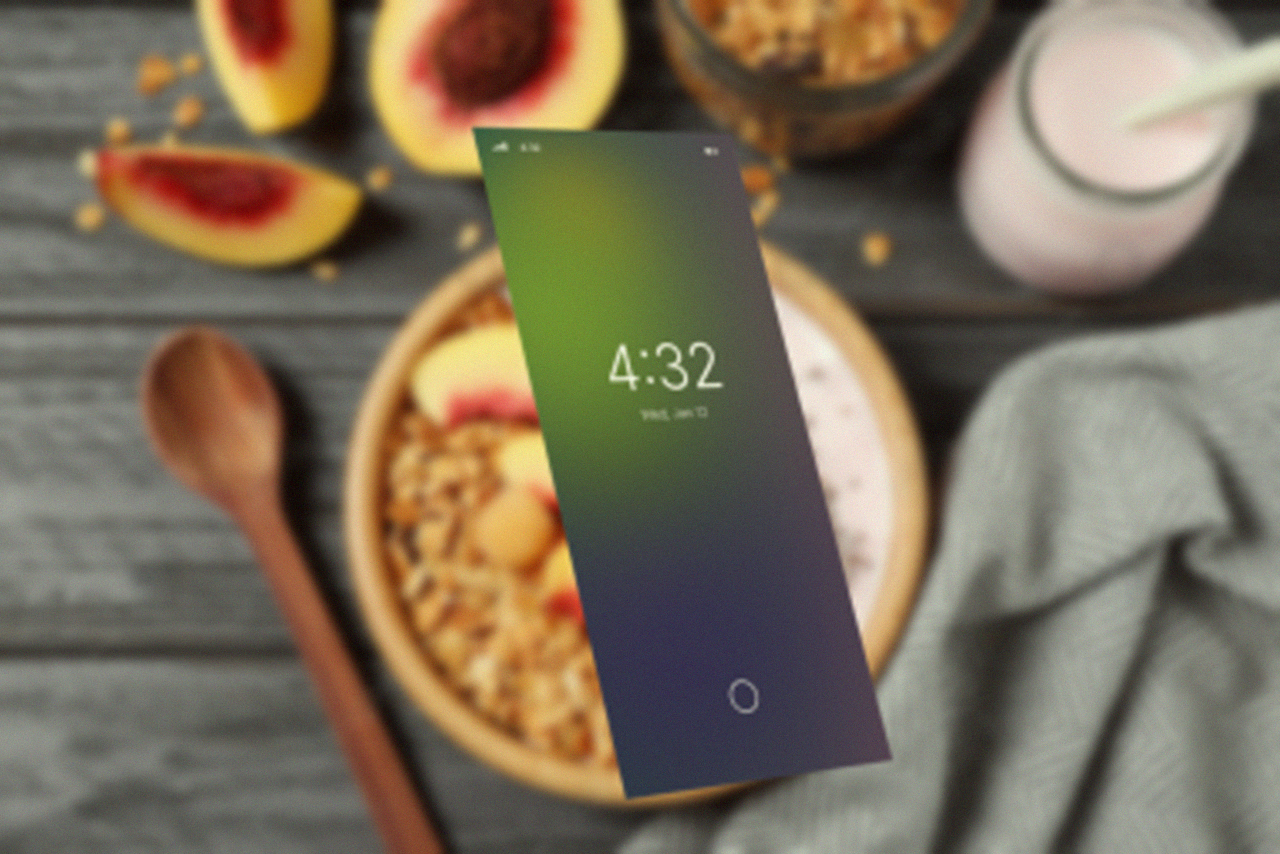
4:32
